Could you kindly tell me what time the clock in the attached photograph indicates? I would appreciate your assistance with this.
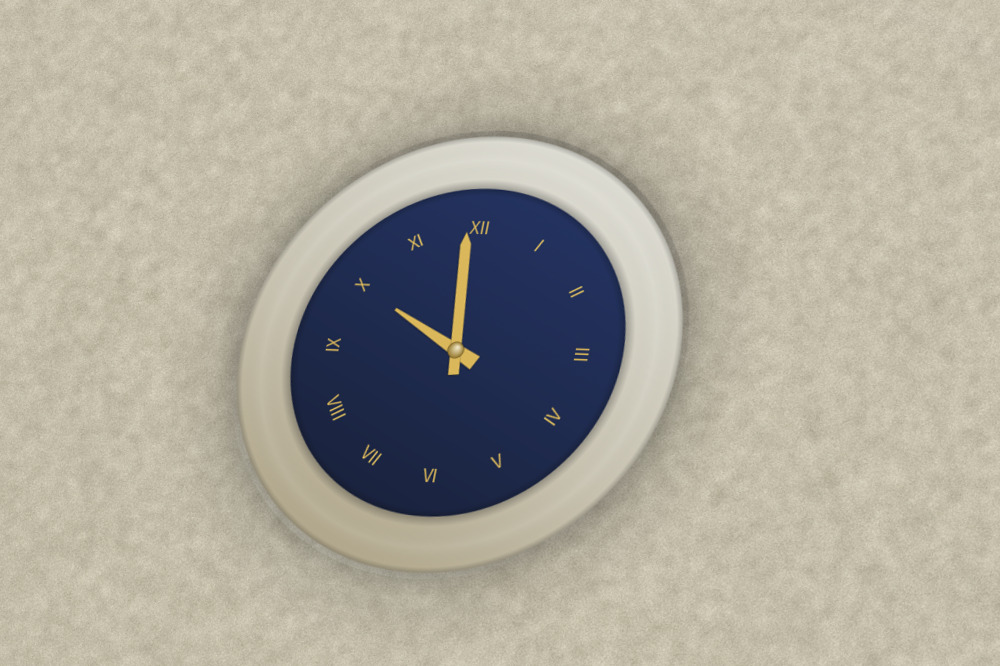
9:59
